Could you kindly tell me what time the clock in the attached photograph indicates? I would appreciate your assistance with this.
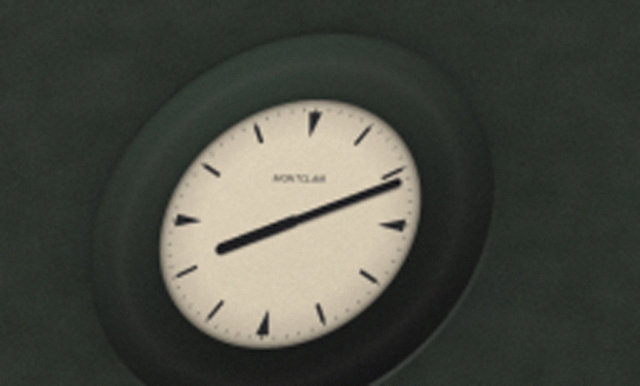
8:11
